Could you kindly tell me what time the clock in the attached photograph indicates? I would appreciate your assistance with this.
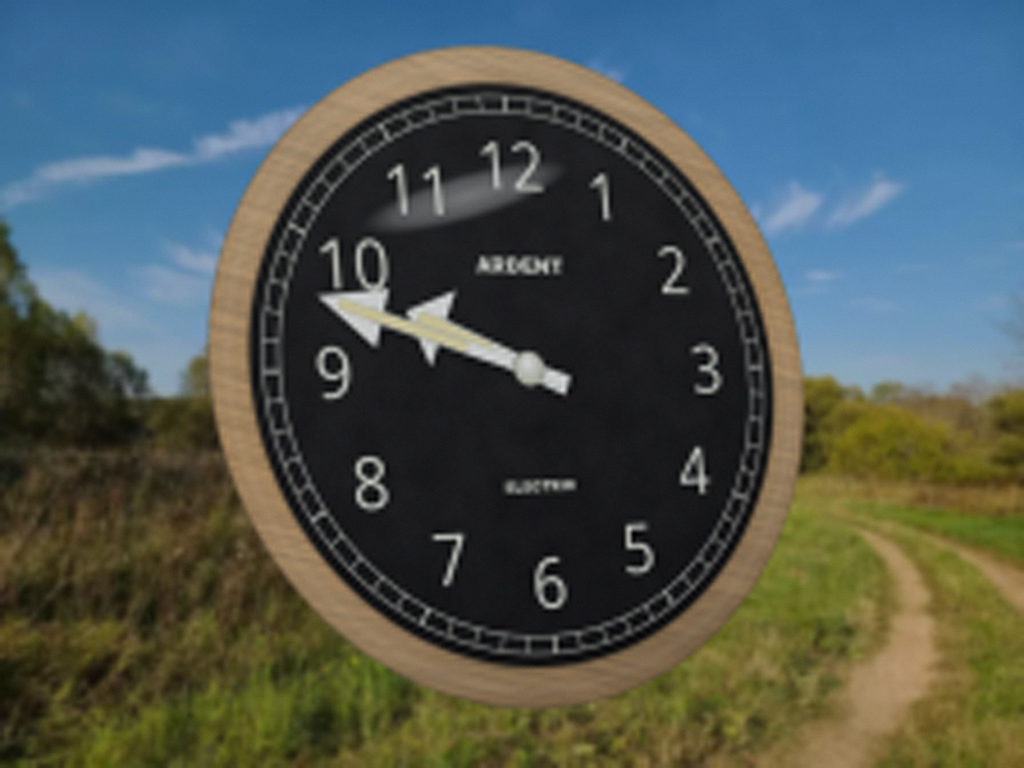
9:48
